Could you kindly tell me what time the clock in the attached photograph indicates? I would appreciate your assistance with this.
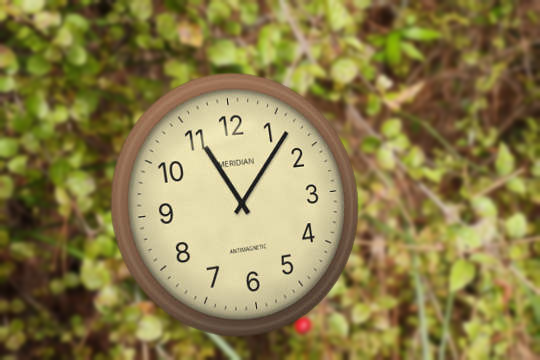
11:07
